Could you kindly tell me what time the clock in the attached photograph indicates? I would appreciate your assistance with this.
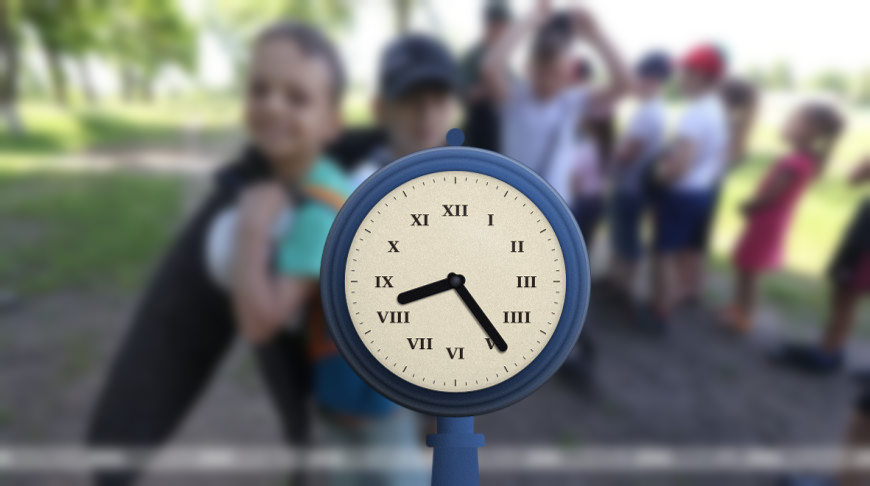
8:24
